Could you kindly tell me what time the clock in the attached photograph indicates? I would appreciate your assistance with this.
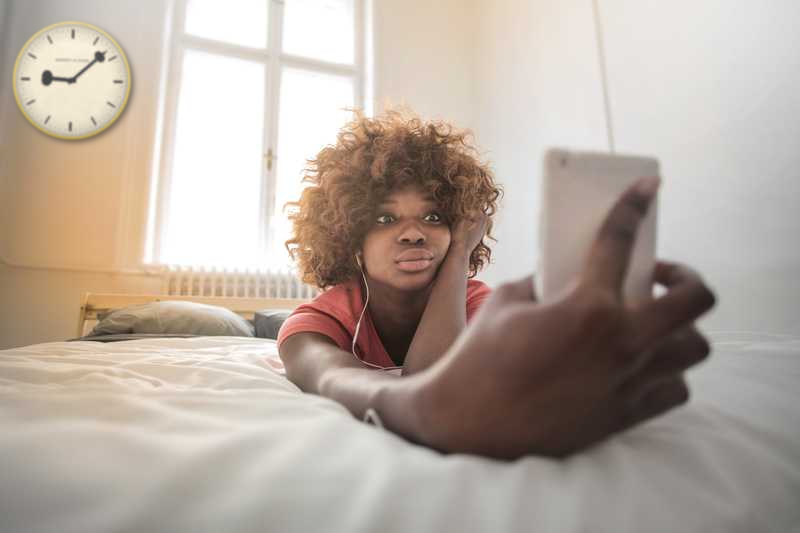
9:08
